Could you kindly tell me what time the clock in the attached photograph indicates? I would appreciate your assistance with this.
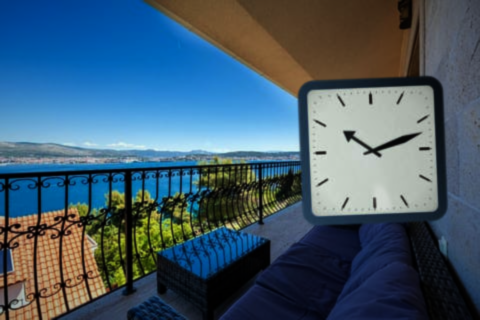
10:12
